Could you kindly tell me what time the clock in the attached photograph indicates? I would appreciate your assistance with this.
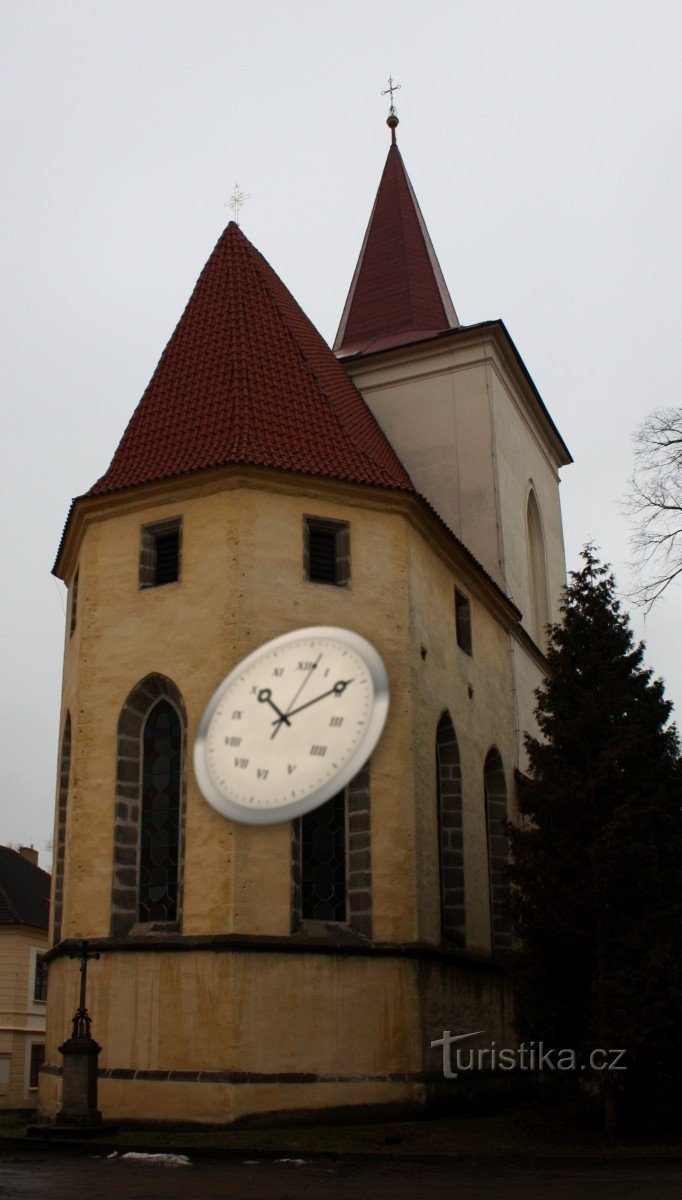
10:09:02
